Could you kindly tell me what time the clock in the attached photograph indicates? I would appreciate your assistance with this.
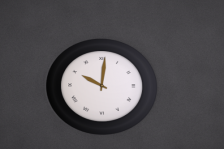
10:01
